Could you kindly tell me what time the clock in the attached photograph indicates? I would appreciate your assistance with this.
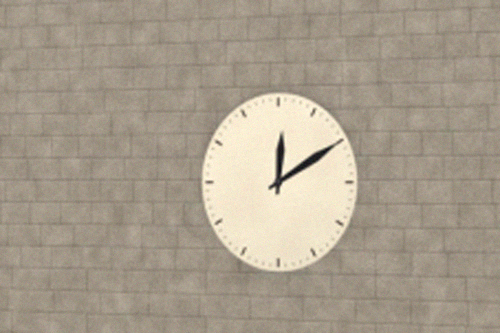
12:10
